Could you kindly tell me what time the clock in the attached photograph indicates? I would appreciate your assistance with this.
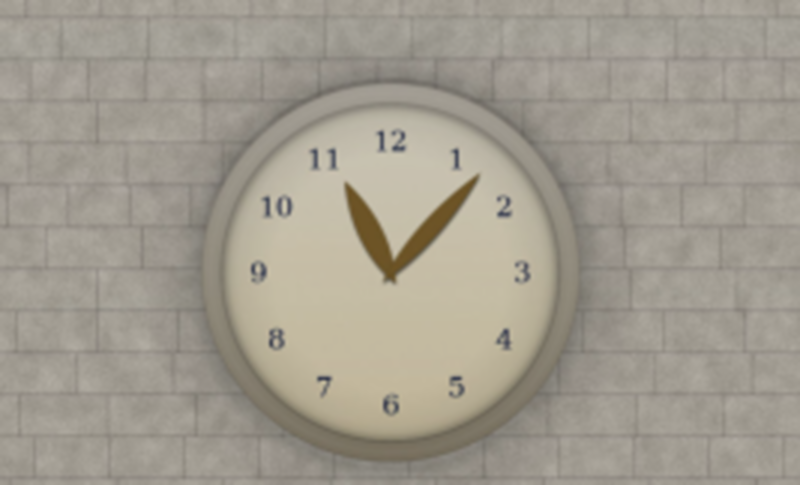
11:07
